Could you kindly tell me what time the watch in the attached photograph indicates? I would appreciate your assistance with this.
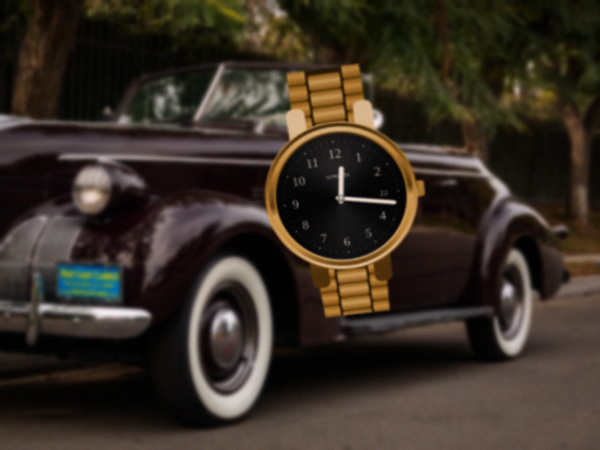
12:17
